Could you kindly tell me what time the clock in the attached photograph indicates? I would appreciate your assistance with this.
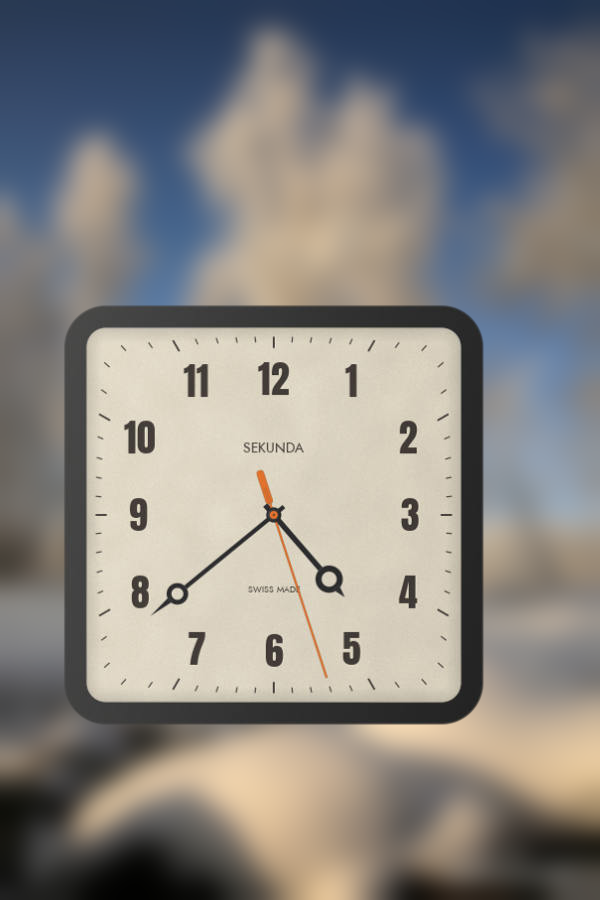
4:38:27
